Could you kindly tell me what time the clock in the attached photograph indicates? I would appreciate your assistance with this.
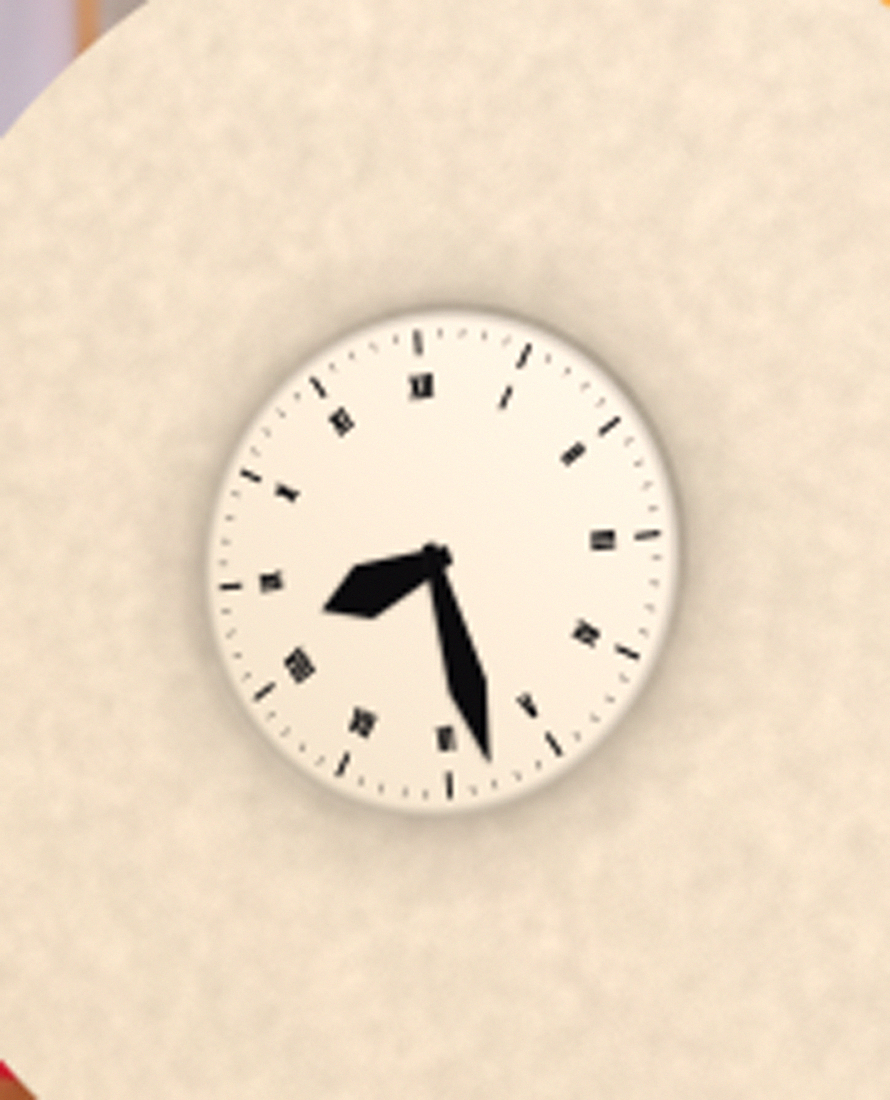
8:28
